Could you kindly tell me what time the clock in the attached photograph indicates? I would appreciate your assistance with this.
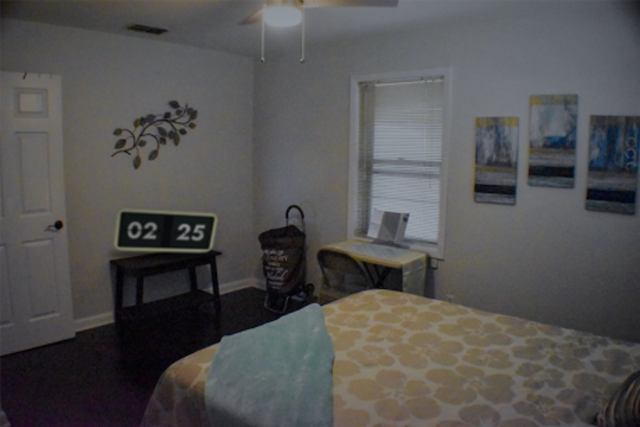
2:25
